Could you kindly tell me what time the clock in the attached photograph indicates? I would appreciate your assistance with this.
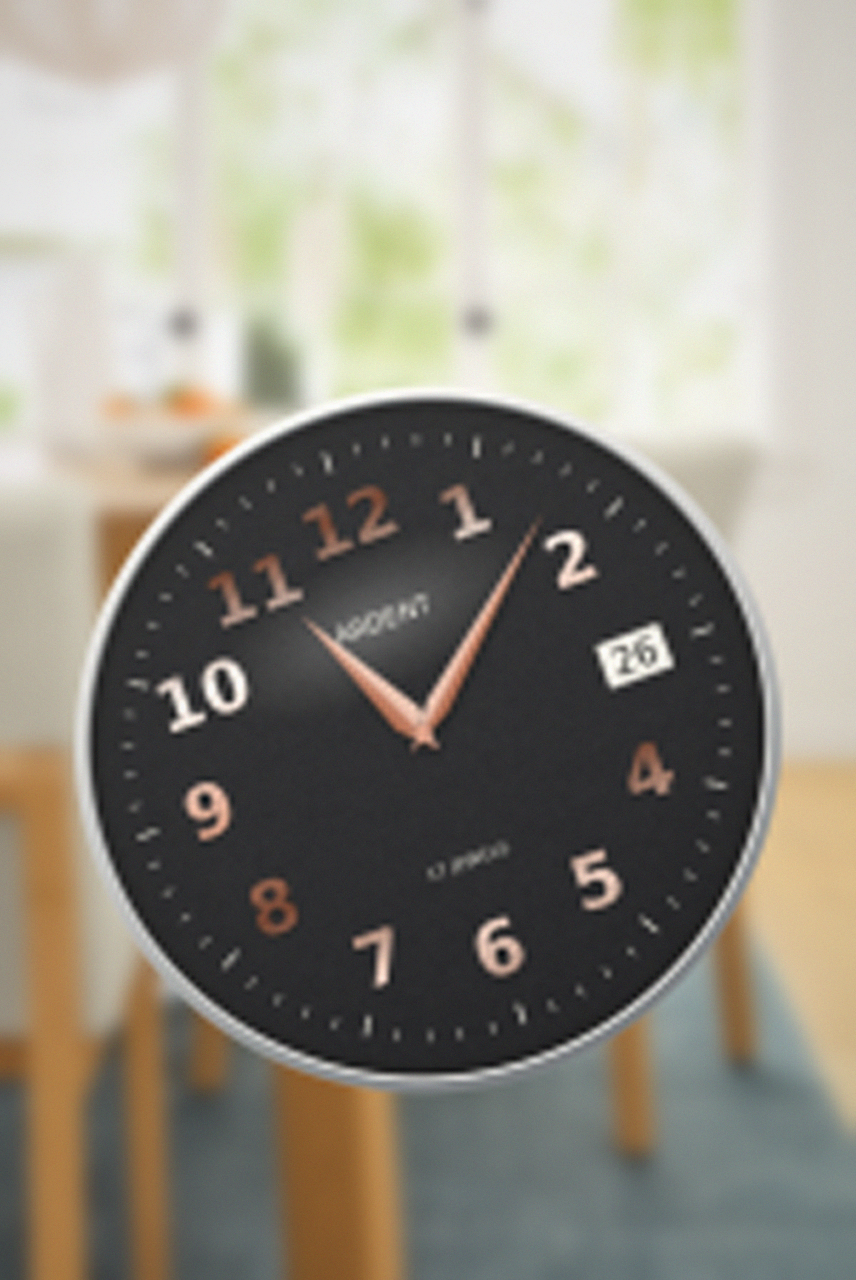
11:08
